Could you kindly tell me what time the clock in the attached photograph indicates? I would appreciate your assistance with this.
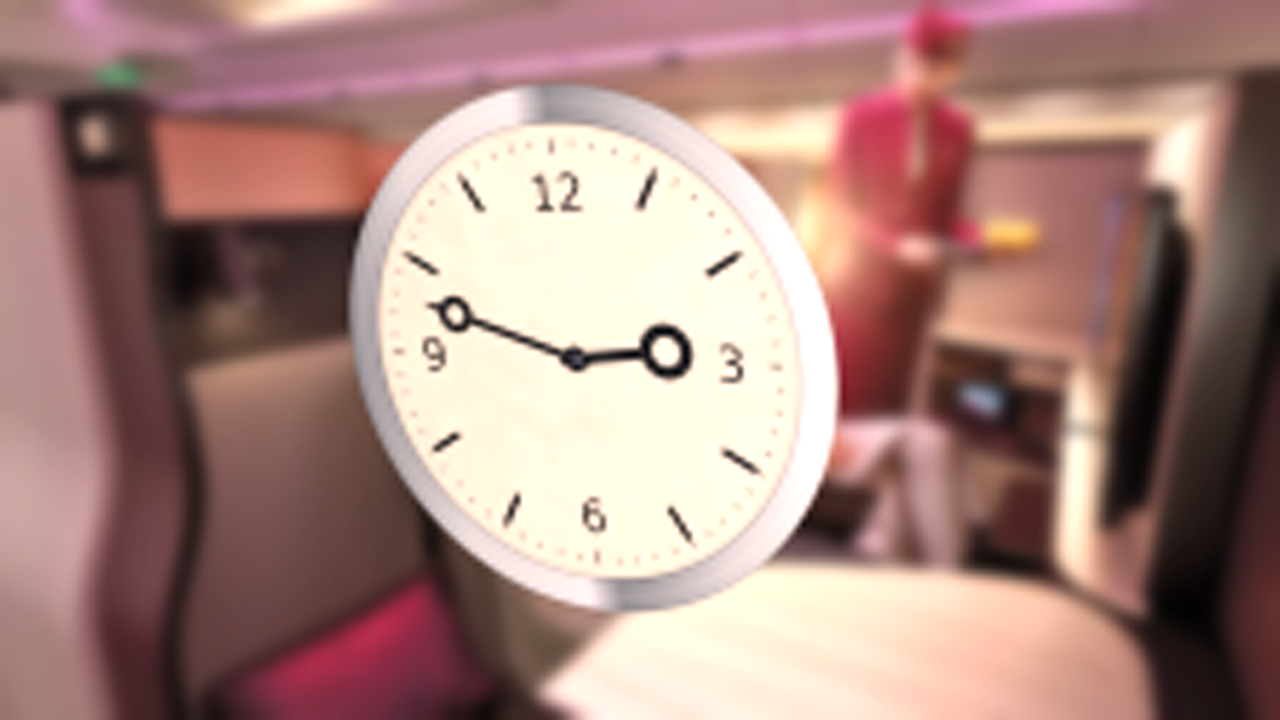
2:48
